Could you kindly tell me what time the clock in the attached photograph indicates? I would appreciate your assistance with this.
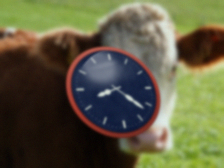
8:22
